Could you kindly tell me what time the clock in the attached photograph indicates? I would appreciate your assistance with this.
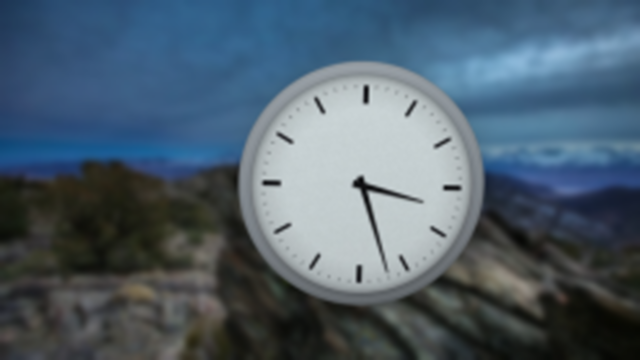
3:27
